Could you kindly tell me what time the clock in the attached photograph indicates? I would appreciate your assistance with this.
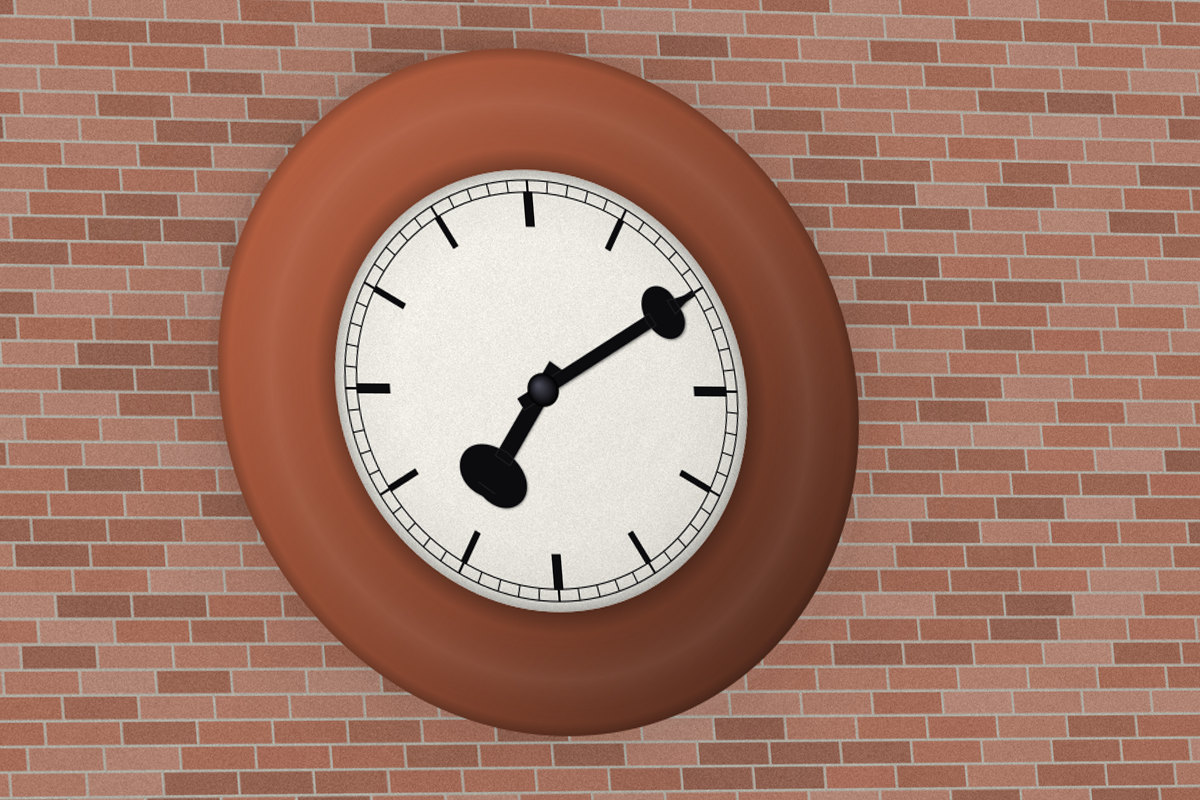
7:10
